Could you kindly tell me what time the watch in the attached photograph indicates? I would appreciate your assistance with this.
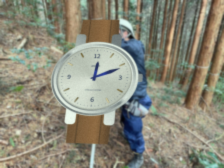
12:11
